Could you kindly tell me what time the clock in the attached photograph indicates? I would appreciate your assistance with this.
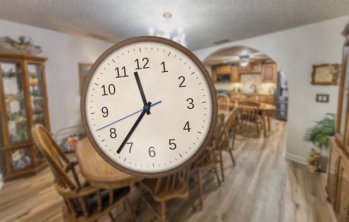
11:36:42
